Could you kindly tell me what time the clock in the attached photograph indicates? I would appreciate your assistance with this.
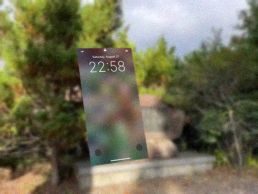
22:58
